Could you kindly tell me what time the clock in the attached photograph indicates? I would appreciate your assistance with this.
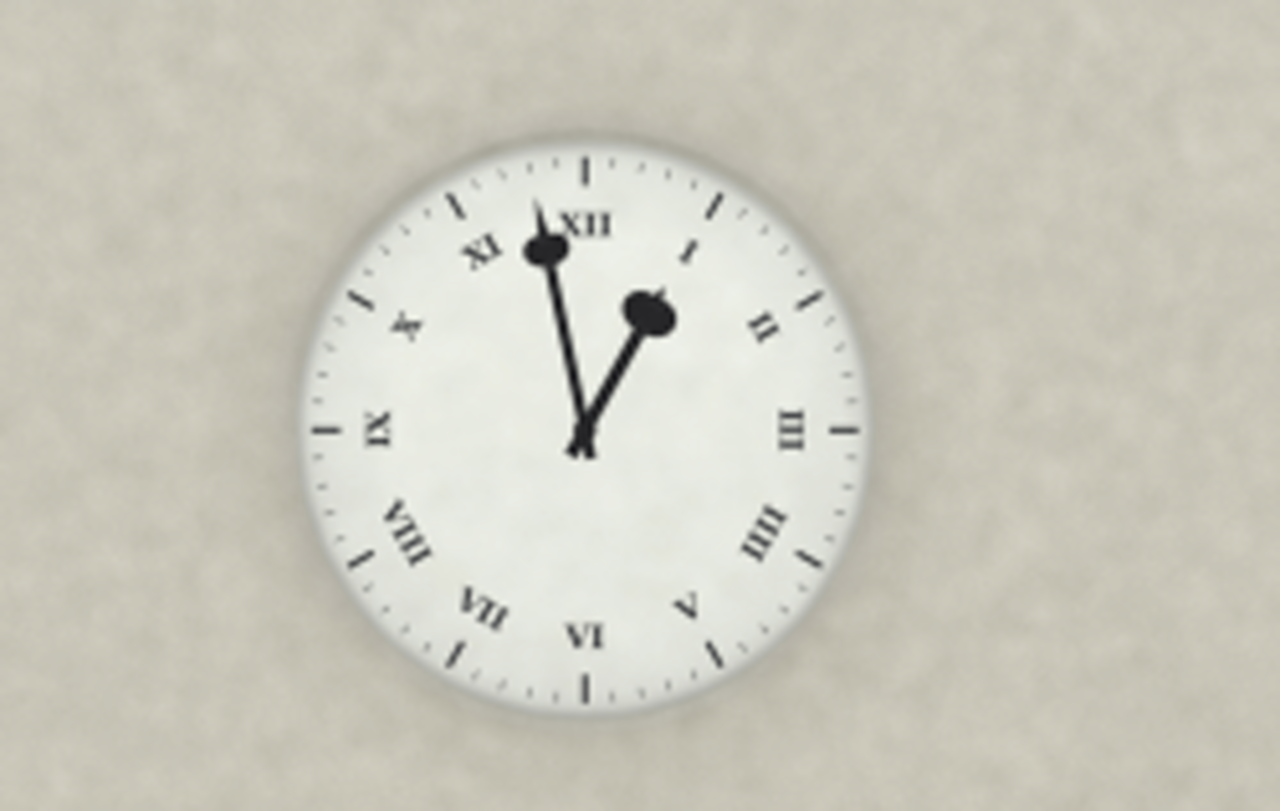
12:58
